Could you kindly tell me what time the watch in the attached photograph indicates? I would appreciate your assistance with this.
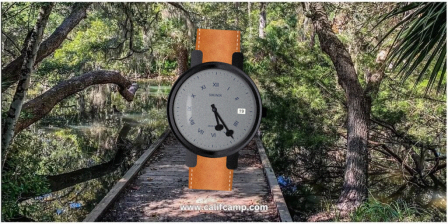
5:24
